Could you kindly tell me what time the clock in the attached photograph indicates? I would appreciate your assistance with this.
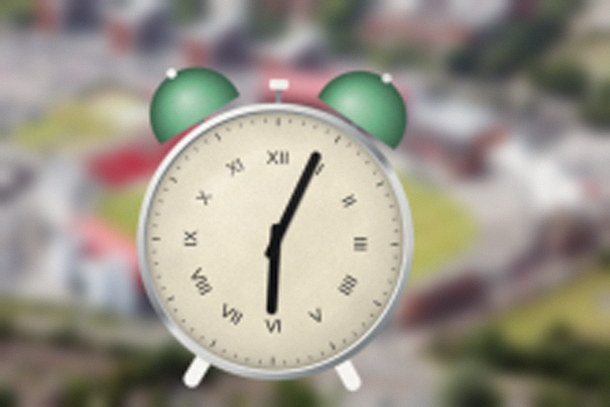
6:04
